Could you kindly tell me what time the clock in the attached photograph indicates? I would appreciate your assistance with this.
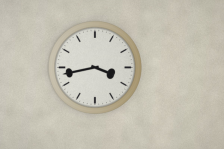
3:43
